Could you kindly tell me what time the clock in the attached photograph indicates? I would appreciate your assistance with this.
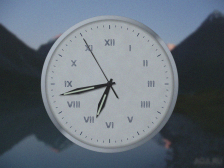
6:42:55
